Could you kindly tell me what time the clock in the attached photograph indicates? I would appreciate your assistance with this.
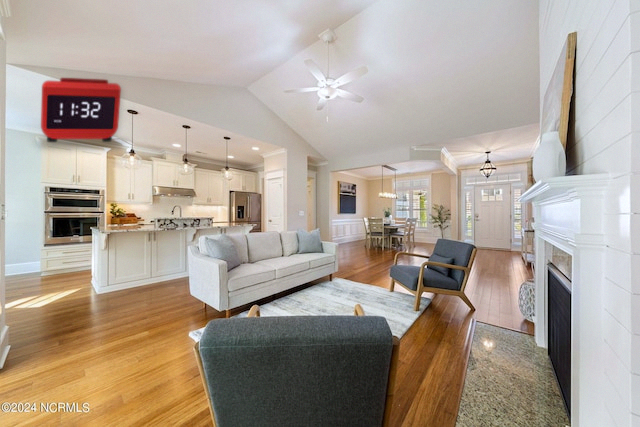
11:32
